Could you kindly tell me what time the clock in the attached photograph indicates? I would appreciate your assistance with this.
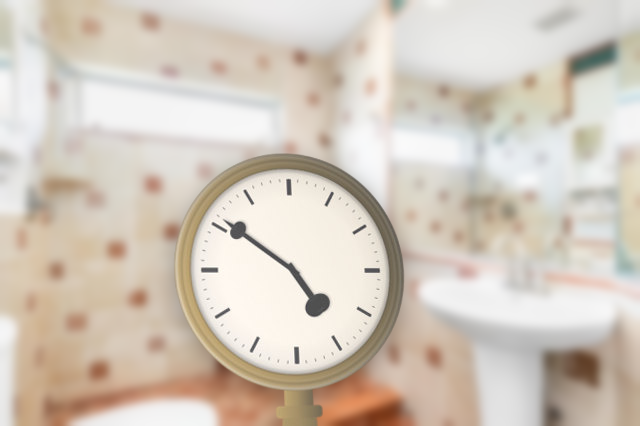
4:51
